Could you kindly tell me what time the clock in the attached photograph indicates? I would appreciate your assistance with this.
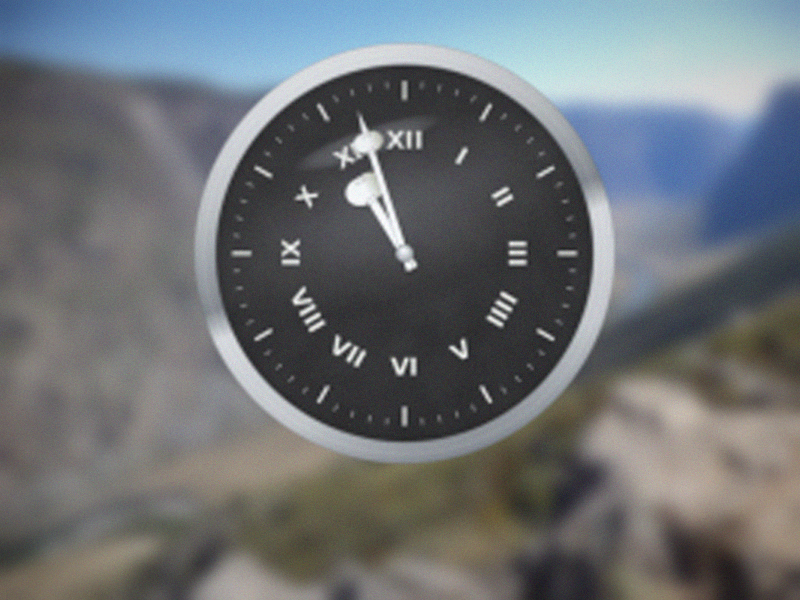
10:57
